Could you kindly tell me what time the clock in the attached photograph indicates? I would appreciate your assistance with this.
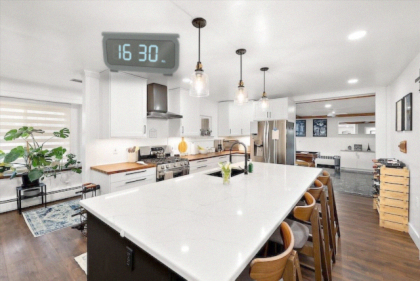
16:30
